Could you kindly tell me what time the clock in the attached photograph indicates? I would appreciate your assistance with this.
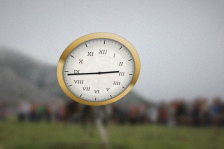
2:44
